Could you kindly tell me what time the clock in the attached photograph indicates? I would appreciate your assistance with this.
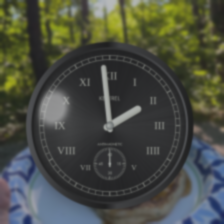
1:59
